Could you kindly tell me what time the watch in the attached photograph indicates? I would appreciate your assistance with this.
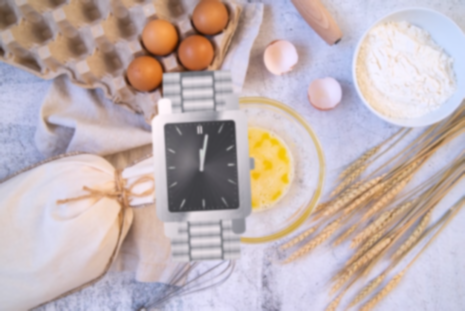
12:02
